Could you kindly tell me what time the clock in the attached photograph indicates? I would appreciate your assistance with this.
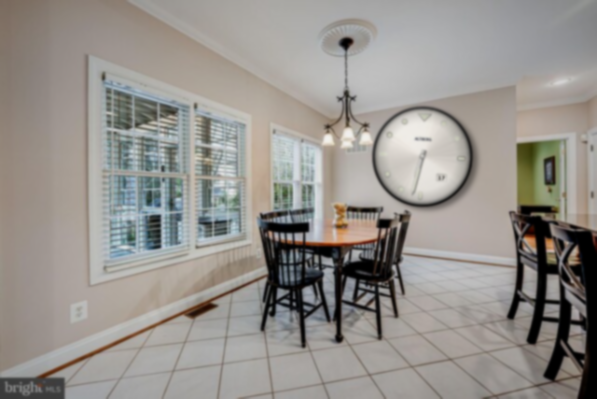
6:32
